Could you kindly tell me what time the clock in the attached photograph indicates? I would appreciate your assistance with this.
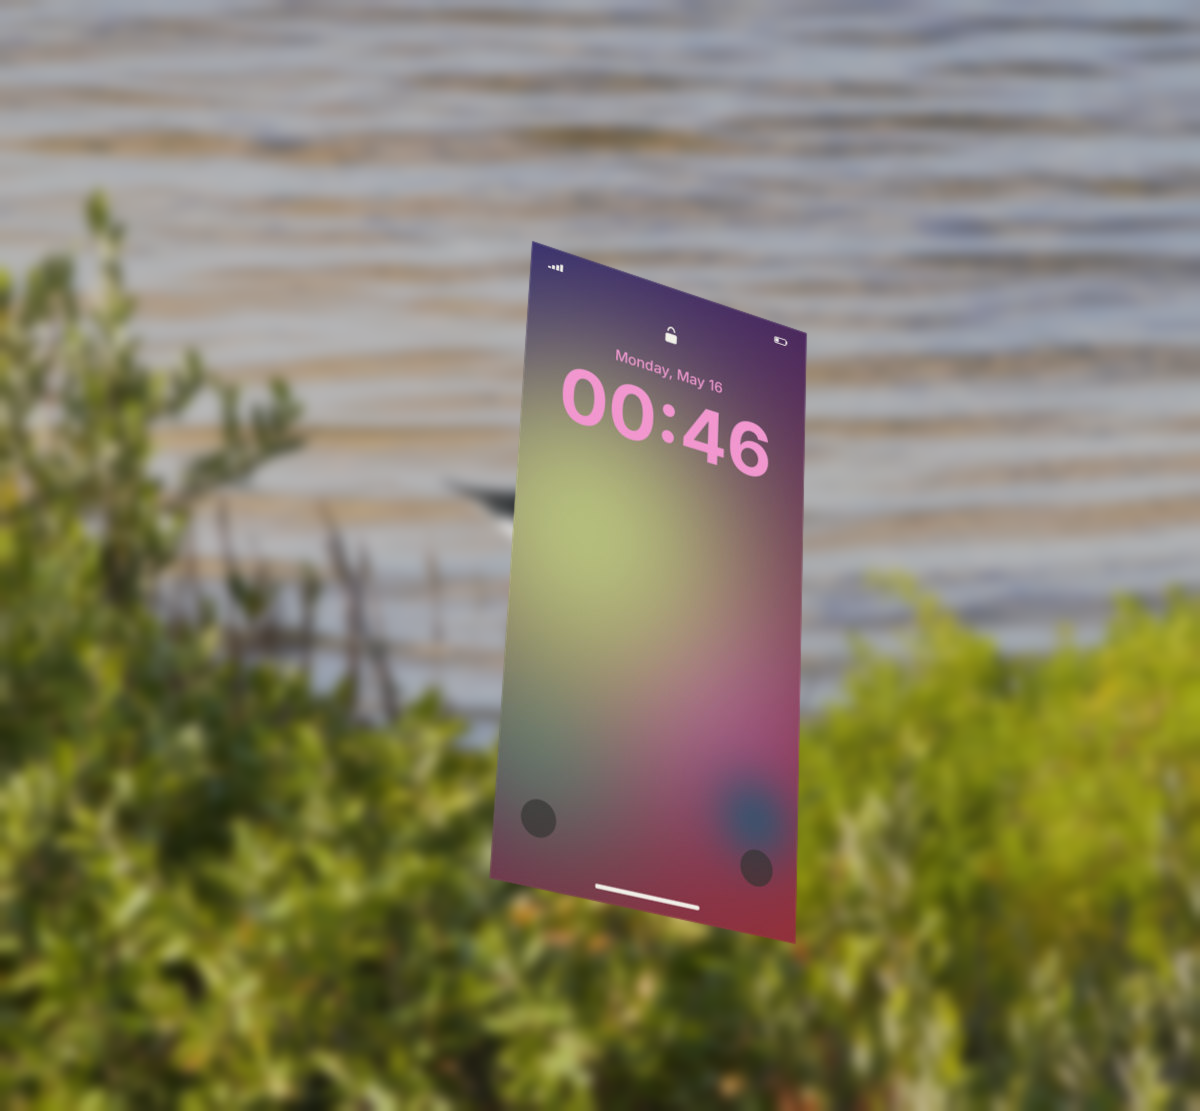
0:46
